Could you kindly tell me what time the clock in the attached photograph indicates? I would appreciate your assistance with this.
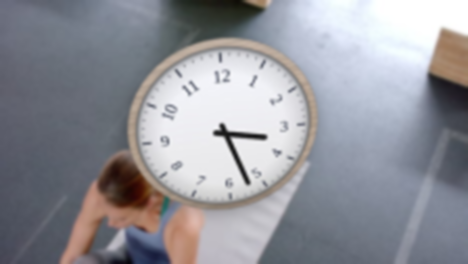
3:27
